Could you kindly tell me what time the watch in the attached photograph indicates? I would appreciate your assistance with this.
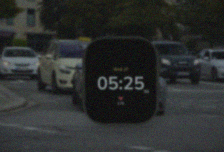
5:25
